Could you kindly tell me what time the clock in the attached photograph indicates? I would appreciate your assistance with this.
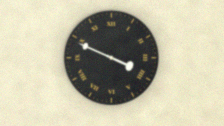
3:49
